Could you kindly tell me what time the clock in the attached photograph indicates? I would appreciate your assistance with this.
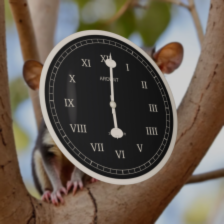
6:01
